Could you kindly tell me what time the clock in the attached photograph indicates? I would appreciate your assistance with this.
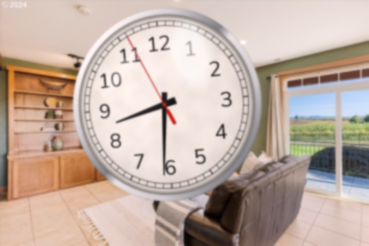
8:30:56
